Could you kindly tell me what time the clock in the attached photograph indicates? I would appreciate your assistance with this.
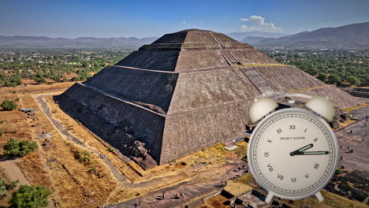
2:15
